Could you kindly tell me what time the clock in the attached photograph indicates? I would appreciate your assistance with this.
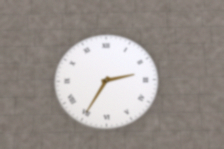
2:35
